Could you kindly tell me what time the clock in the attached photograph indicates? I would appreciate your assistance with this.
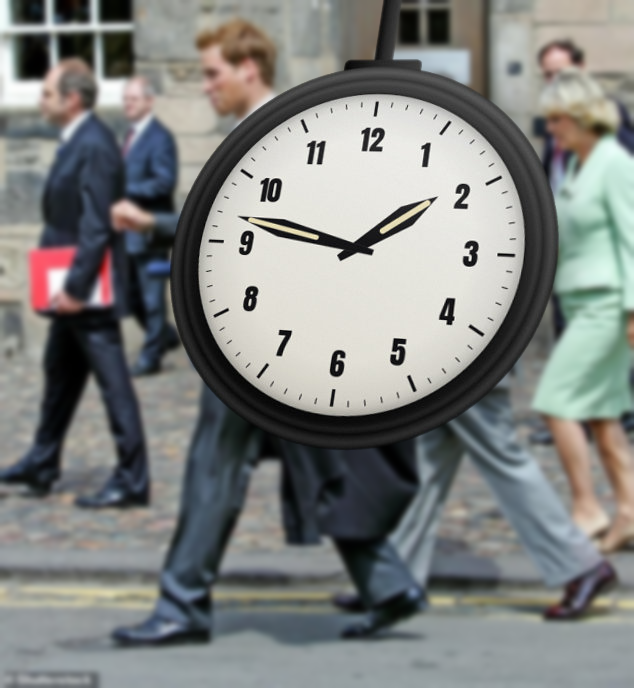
1:47
